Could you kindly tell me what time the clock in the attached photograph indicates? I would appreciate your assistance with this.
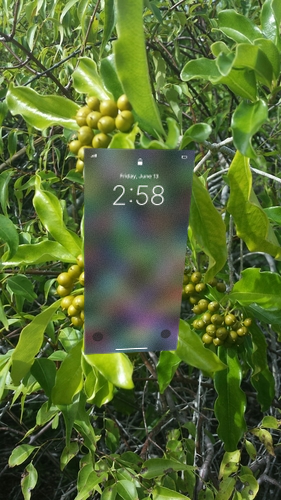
2:58
